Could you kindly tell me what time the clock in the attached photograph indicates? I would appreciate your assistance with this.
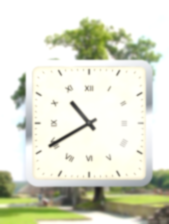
10:40
